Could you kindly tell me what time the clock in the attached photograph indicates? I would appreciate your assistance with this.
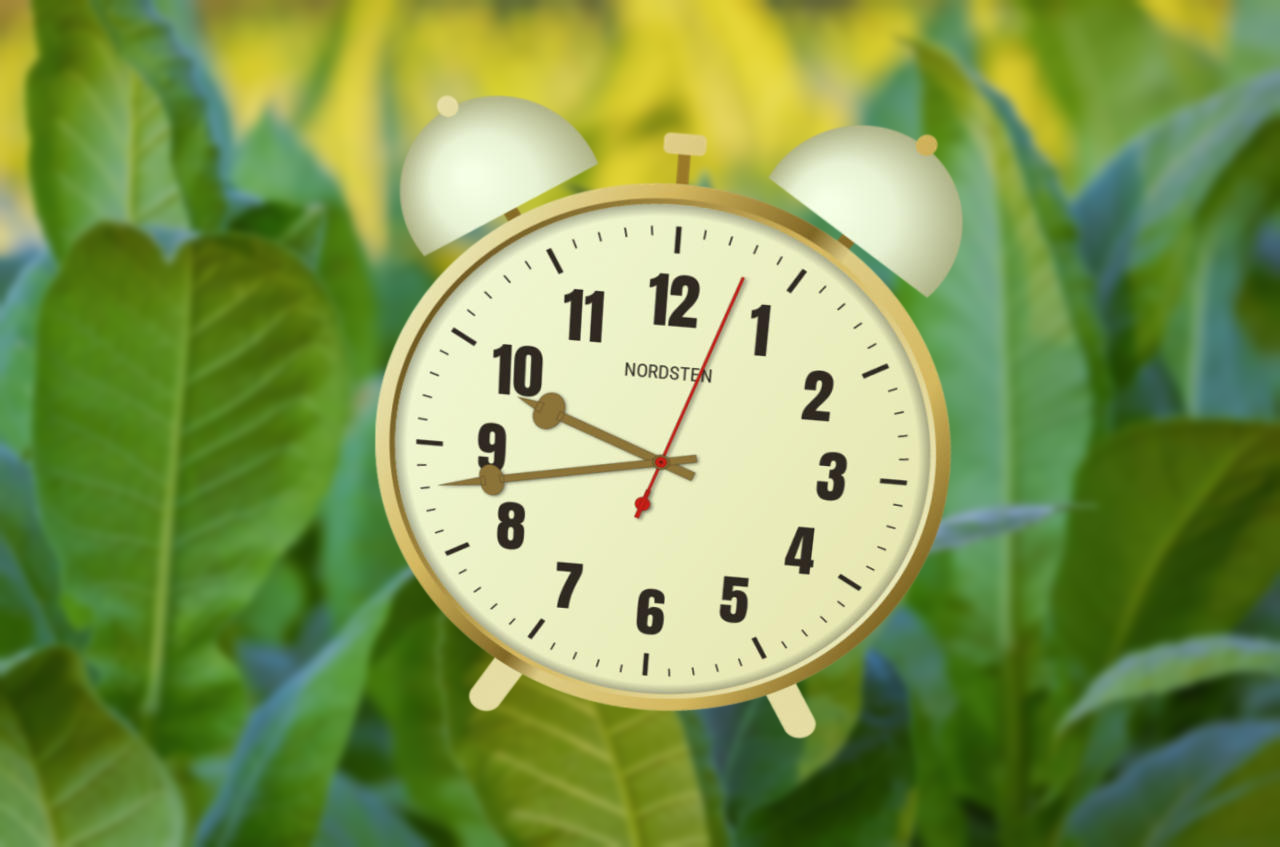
9:43:03
